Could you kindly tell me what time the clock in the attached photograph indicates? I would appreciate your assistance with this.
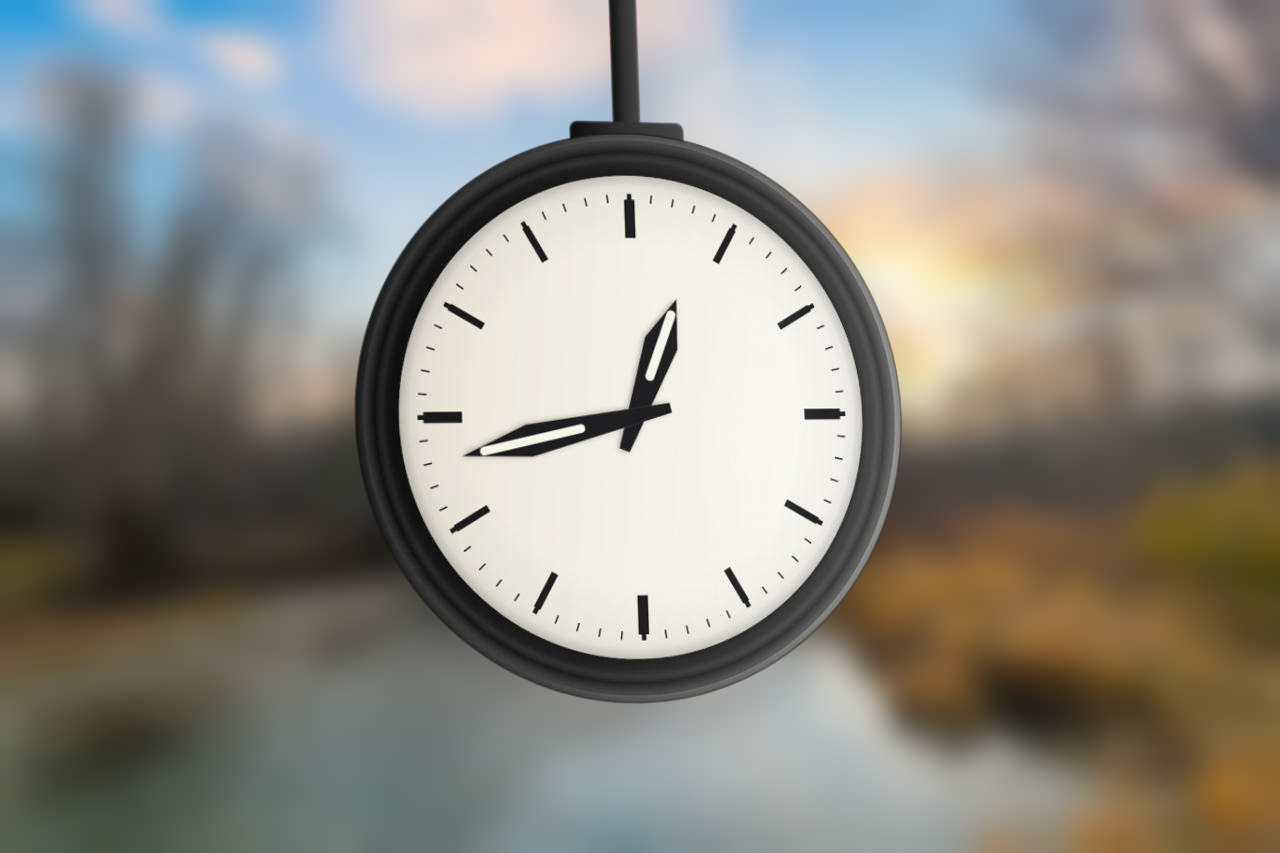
12:43
